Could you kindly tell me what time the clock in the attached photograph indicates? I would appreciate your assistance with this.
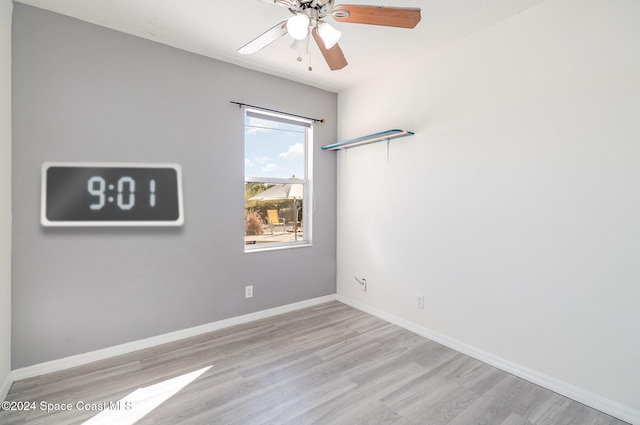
9:01
